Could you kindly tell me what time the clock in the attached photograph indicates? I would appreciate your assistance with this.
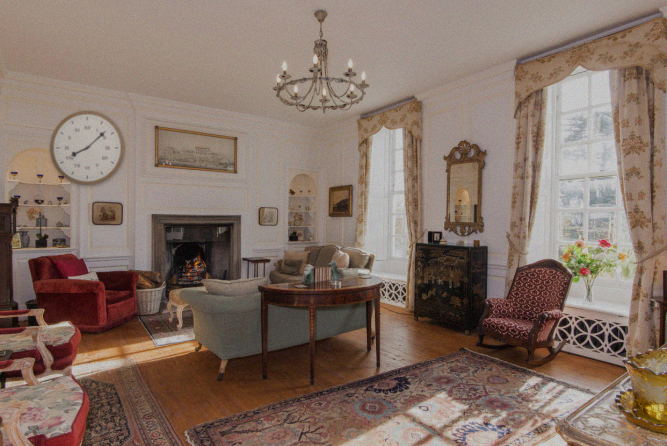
8:08
